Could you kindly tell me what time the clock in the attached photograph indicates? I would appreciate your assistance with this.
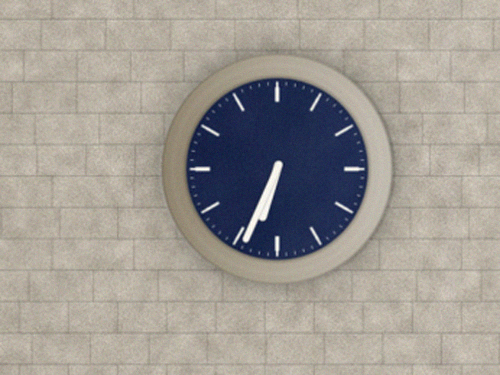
6:34
